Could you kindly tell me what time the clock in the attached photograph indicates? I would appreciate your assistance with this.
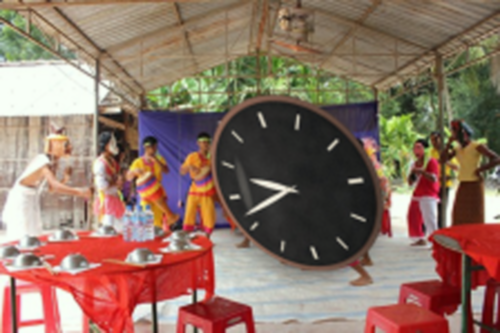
9:42
